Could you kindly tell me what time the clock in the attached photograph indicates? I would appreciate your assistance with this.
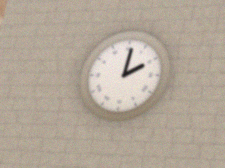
2:01
